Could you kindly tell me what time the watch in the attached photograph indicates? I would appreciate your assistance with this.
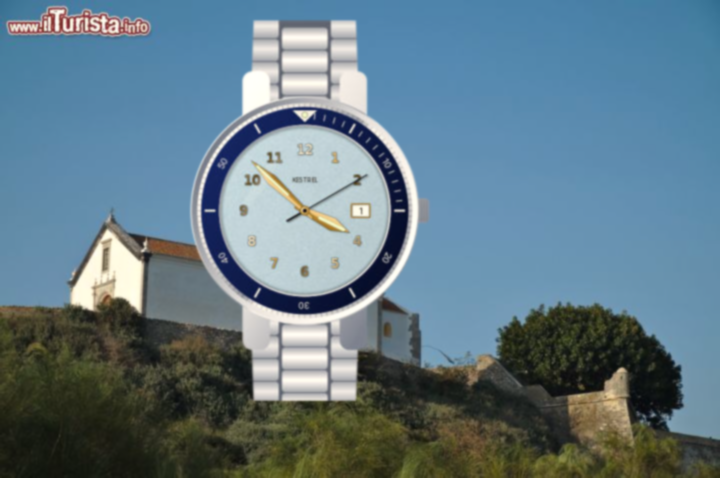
3:52:10
